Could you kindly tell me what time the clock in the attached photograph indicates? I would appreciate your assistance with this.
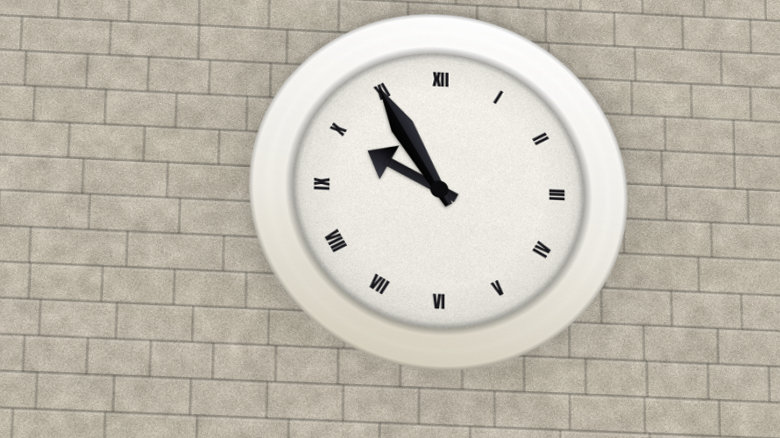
9:55
